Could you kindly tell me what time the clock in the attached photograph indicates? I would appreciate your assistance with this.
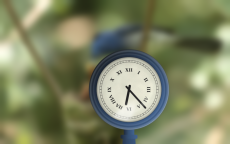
6:23
